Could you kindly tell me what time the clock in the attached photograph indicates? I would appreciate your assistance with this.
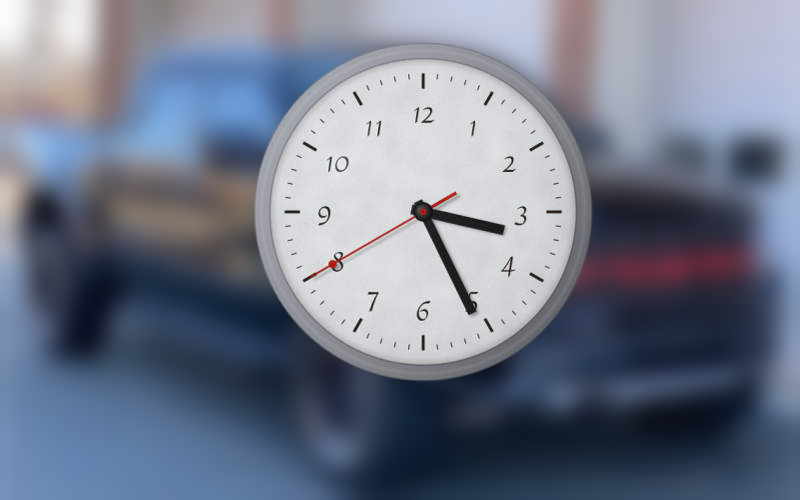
3:25:40
